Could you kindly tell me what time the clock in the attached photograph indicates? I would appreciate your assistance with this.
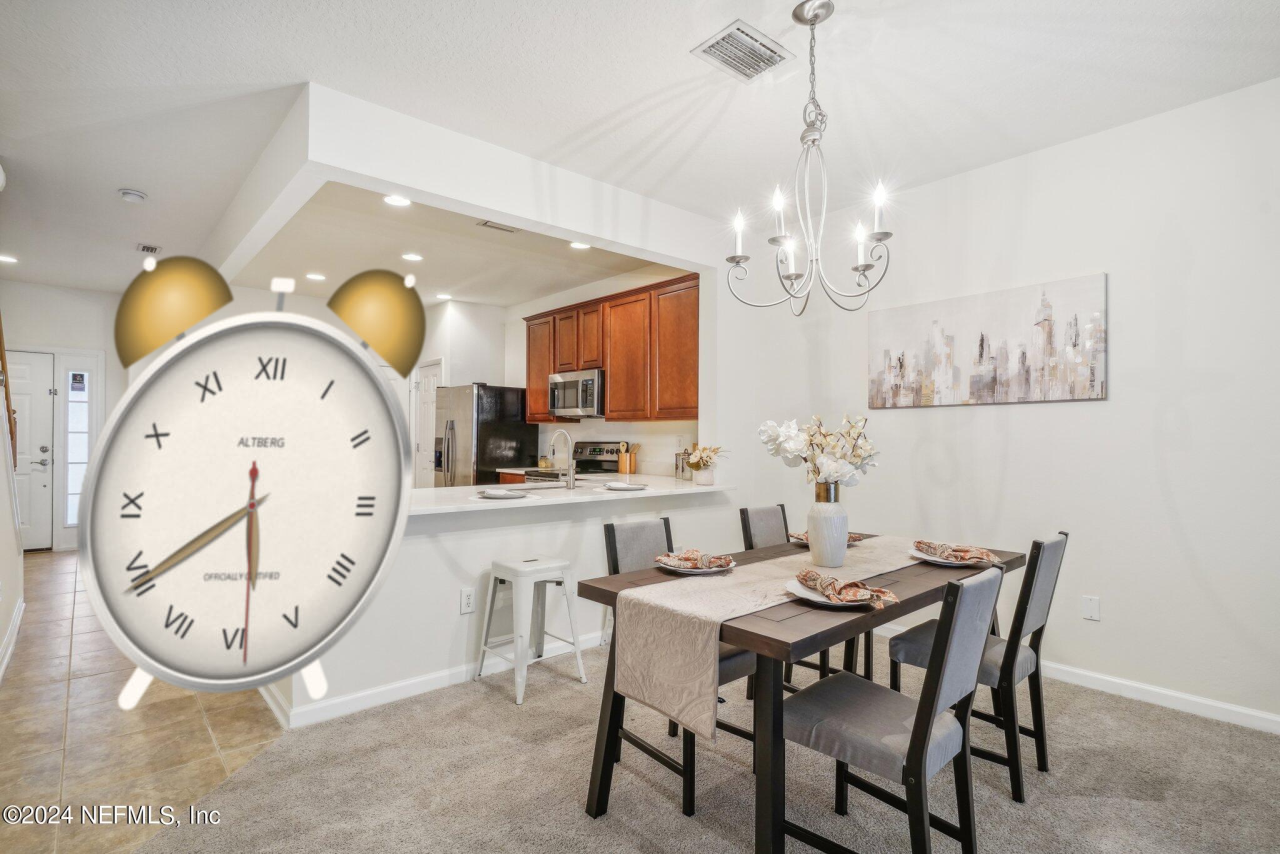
5:39:29
